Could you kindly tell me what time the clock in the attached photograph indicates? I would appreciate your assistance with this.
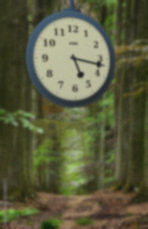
5:17
